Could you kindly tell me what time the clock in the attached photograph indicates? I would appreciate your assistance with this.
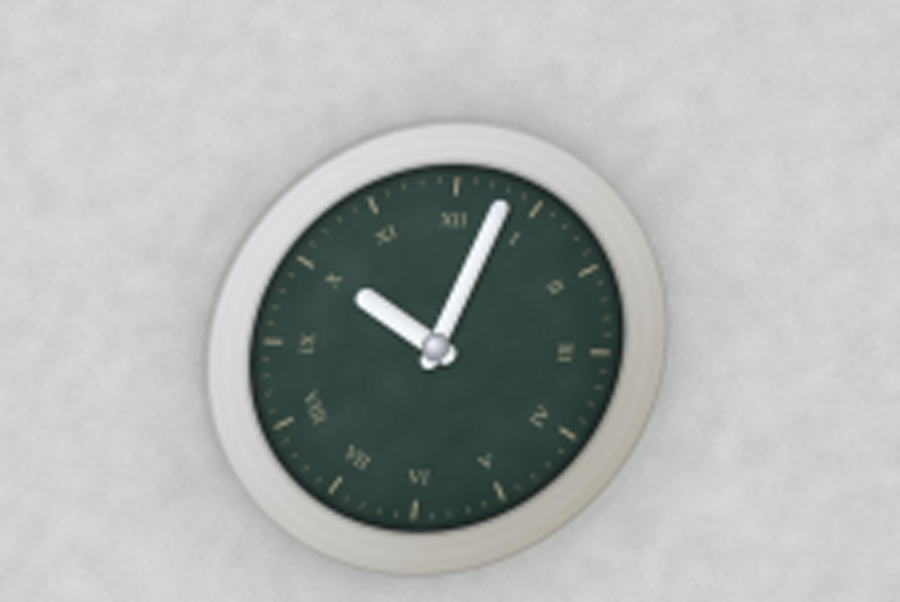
10:03
